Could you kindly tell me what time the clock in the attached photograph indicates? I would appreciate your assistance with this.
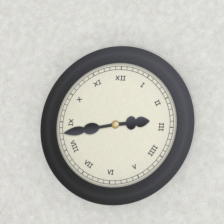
2:43
